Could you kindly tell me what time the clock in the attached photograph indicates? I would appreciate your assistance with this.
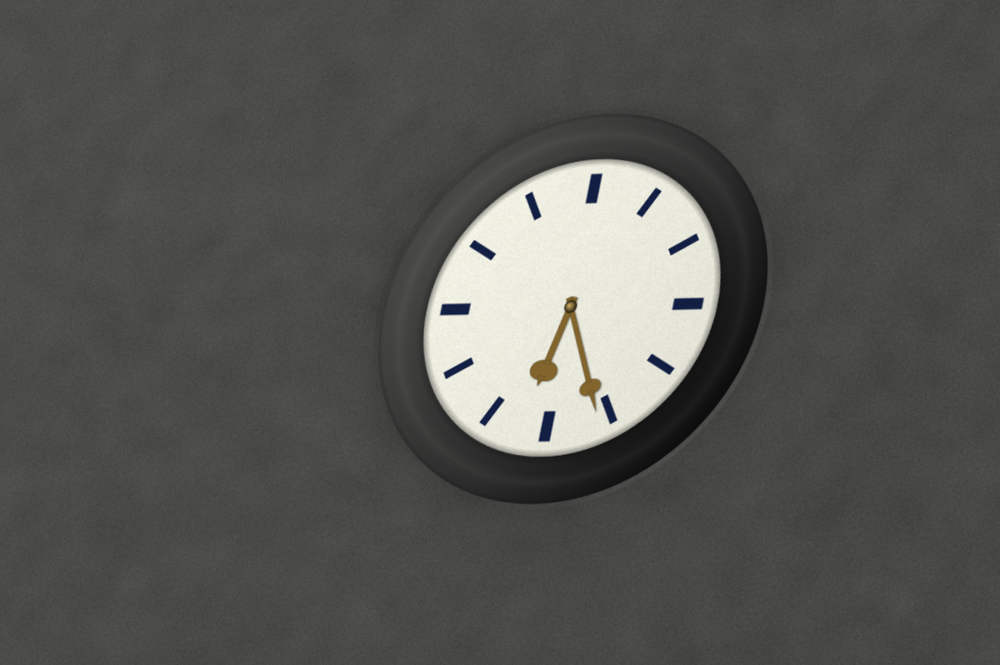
6:26
